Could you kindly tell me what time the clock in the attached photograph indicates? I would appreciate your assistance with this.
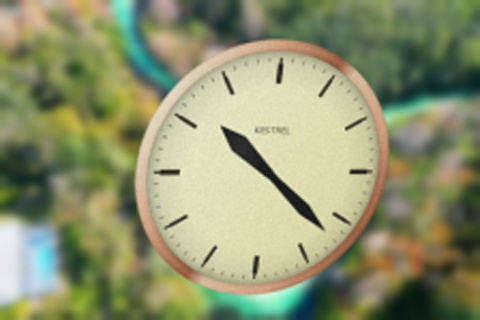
10:22
